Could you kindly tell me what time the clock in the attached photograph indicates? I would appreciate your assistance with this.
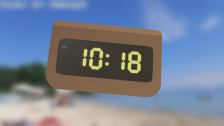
10:18
